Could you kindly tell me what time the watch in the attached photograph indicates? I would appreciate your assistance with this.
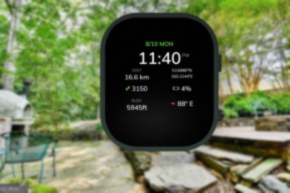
11:40
